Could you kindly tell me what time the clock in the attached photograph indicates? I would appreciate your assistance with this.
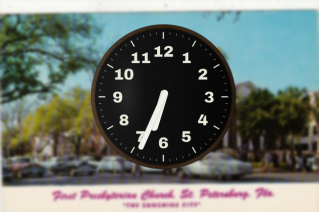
6:34
